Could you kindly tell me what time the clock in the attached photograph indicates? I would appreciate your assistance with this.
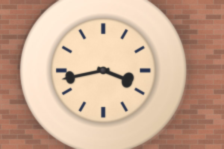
3:43
